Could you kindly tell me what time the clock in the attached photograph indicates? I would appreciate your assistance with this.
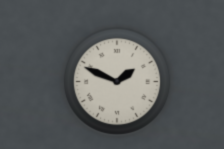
1:49
